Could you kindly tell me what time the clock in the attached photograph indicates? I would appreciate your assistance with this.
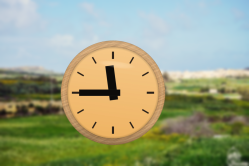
11:45
